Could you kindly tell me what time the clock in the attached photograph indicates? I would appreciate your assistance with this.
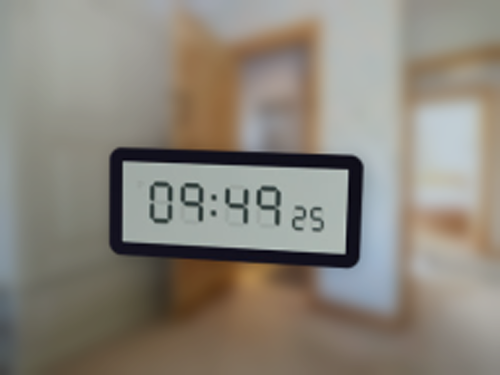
9:49:25
